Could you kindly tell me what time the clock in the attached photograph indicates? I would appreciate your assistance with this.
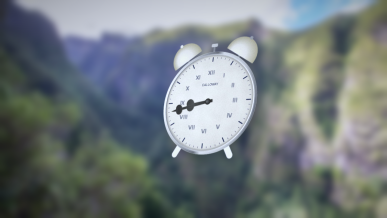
8:43
